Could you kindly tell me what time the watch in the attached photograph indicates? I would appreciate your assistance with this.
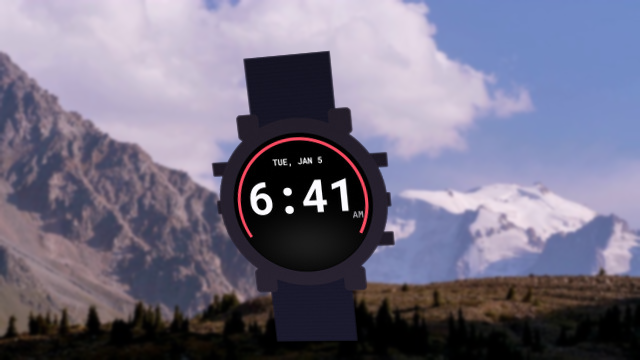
6:41
